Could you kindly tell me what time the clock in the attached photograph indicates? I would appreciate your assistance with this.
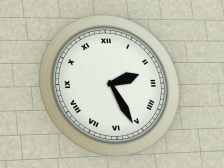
2:26
